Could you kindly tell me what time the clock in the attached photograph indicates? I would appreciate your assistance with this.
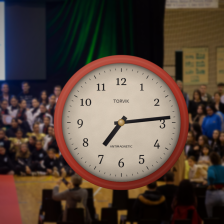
7:14
